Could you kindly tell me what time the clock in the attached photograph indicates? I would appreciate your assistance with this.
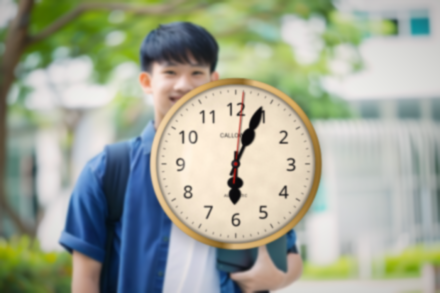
6:04:01
